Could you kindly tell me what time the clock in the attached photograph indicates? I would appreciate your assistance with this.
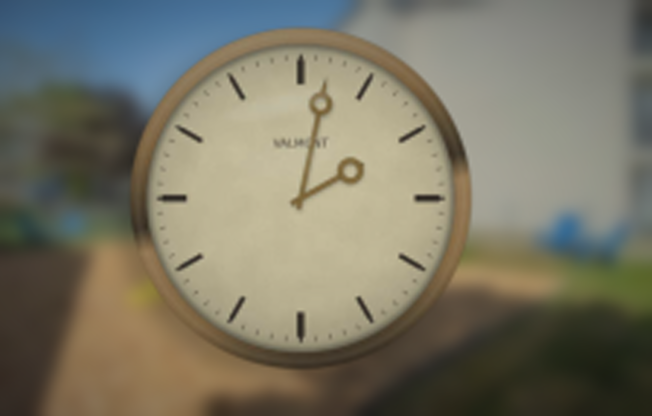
2:02
